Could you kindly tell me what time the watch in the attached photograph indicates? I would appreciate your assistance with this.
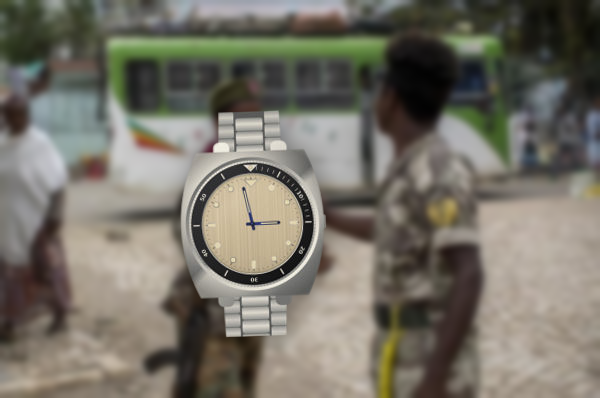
2:58
